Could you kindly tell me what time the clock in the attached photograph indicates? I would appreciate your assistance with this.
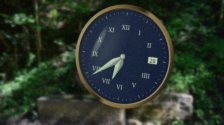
6:39
